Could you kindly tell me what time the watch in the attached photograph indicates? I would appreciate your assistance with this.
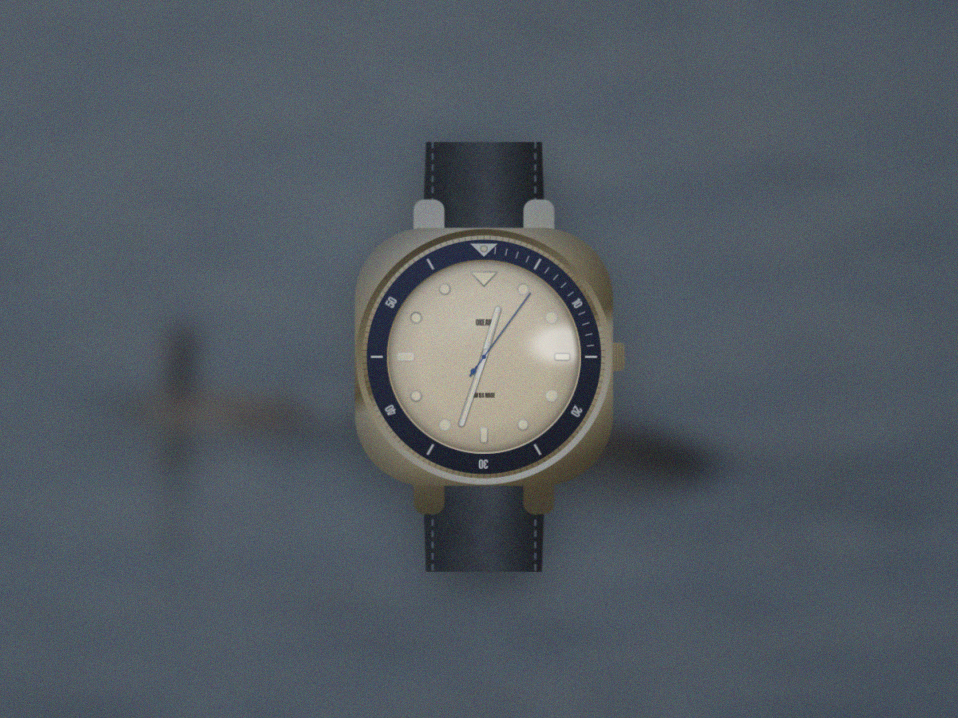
12:33:06
